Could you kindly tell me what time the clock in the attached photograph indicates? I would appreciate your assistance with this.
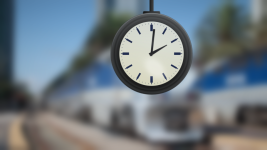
2:01
